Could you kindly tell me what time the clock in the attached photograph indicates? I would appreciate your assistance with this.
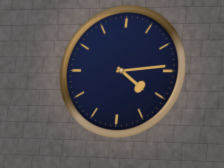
4:14
